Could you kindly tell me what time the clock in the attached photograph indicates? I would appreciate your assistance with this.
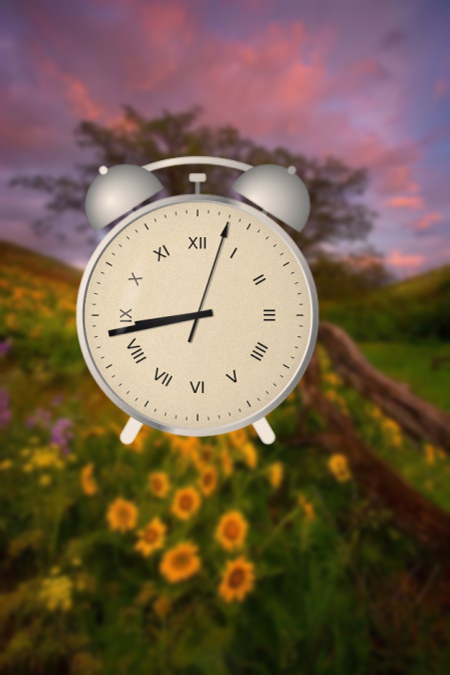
8:43:03
